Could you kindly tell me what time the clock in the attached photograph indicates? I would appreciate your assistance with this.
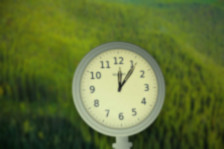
12:06
